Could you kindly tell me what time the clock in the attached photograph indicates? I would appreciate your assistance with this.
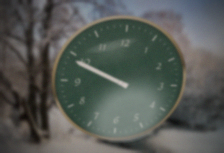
9:49
